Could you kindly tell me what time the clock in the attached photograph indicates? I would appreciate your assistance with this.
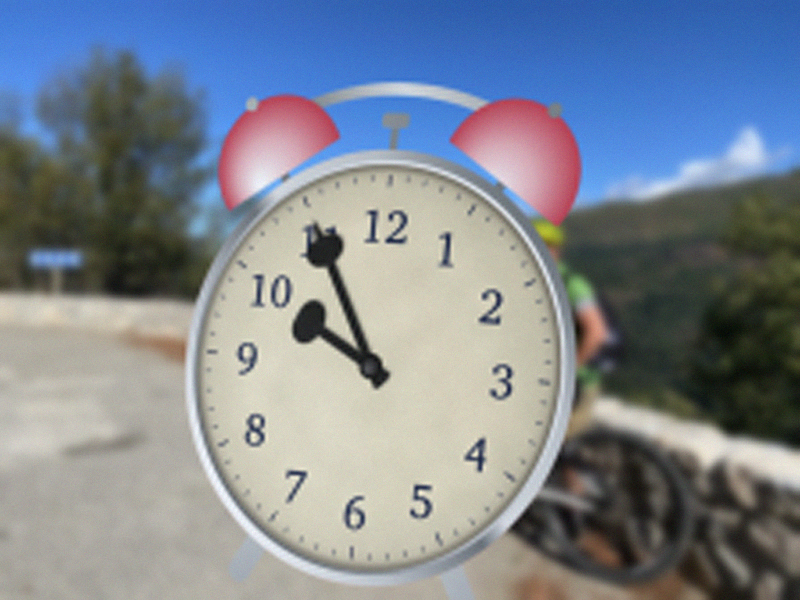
9:55
